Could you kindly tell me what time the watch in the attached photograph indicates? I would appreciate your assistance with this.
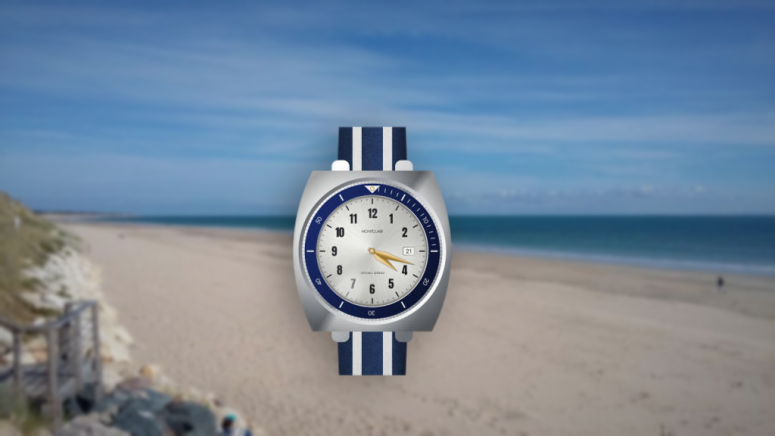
4:18
